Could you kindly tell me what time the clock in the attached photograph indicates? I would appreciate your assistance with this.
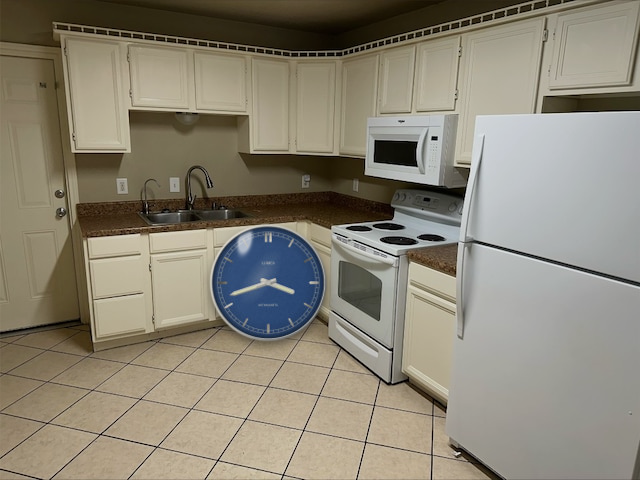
3:42
